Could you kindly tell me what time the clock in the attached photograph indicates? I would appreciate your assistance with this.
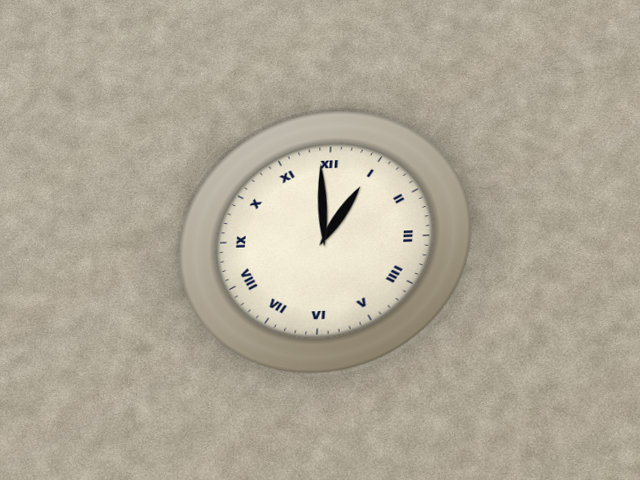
12:59
